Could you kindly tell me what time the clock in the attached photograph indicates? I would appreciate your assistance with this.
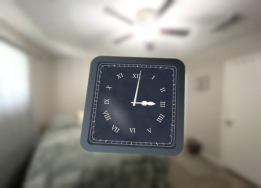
3:01
